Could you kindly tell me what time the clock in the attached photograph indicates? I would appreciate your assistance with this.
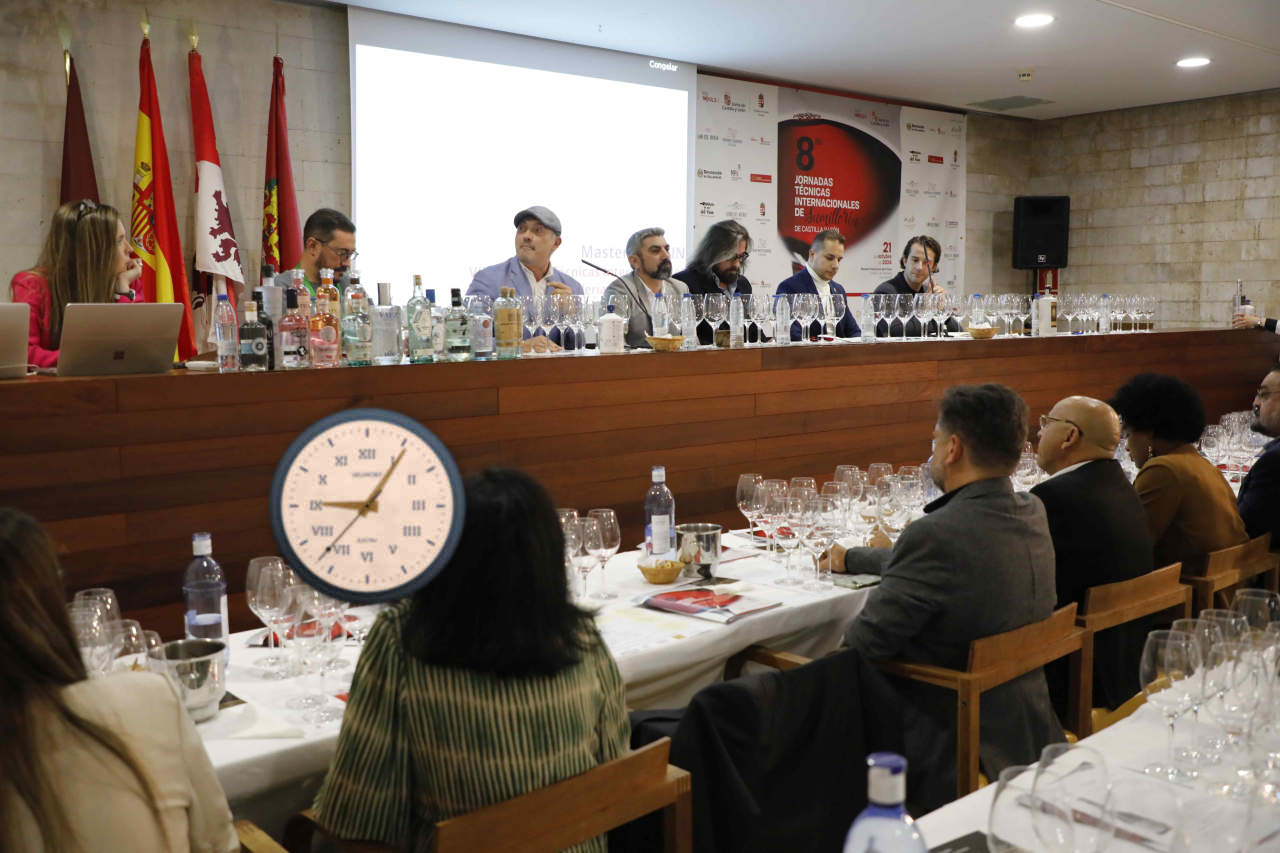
9:05:37
